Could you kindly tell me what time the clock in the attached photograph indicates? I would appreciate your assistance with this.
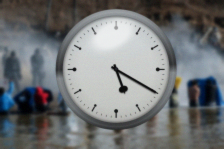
5:20
